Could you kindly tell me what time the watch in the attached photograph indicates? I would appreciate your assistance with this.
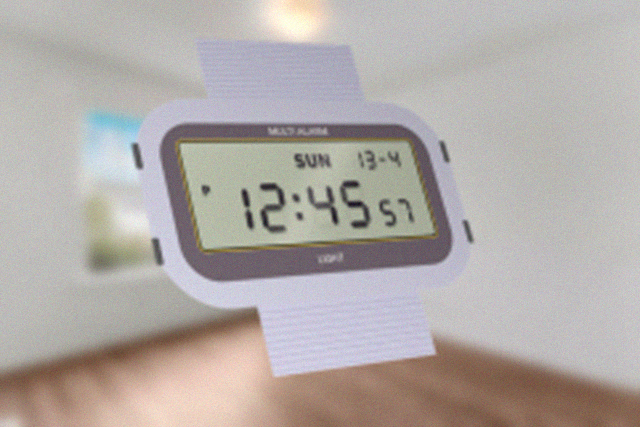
12:45:57
